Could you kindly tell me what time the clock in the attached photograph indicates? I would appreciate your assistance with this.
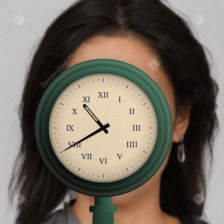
10:40
